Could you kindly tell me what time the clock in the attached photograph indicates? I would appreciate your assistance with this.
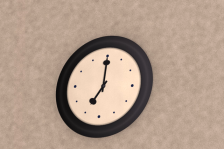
7:00
